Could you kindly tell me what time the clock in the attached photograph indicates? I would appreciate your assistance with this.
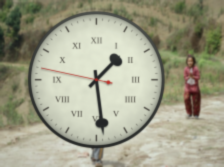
1:28:47
